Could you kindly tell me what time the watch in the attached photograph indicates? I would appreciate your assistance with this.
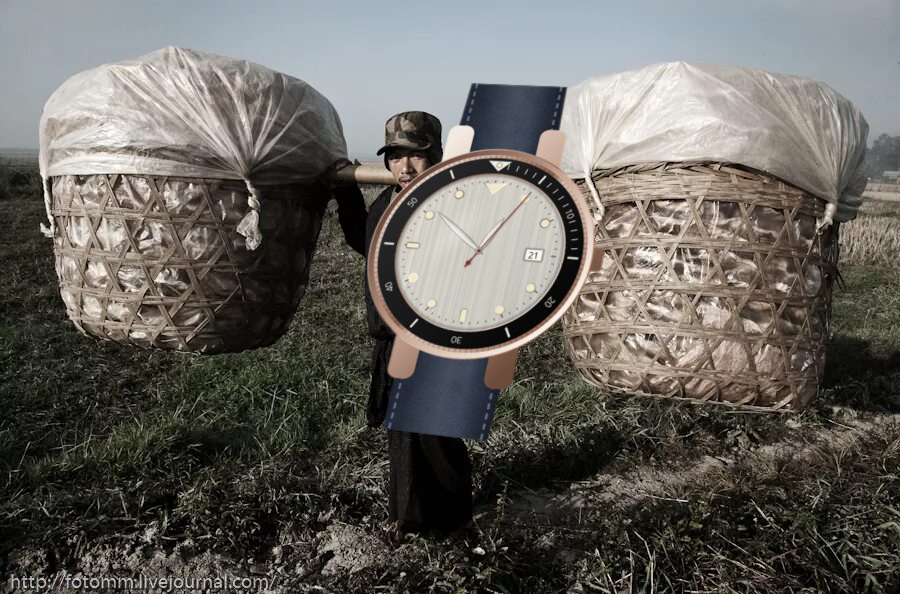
12:51:05
